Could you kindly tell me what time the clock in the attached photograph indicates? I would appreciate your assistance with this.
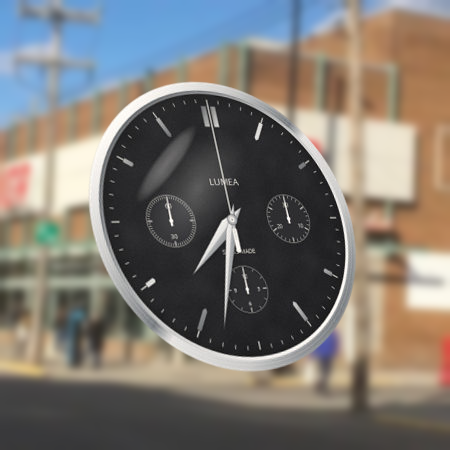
7:33
